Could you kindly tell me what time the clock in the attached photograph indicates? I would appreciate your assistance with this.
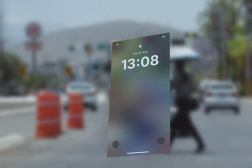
13:08
